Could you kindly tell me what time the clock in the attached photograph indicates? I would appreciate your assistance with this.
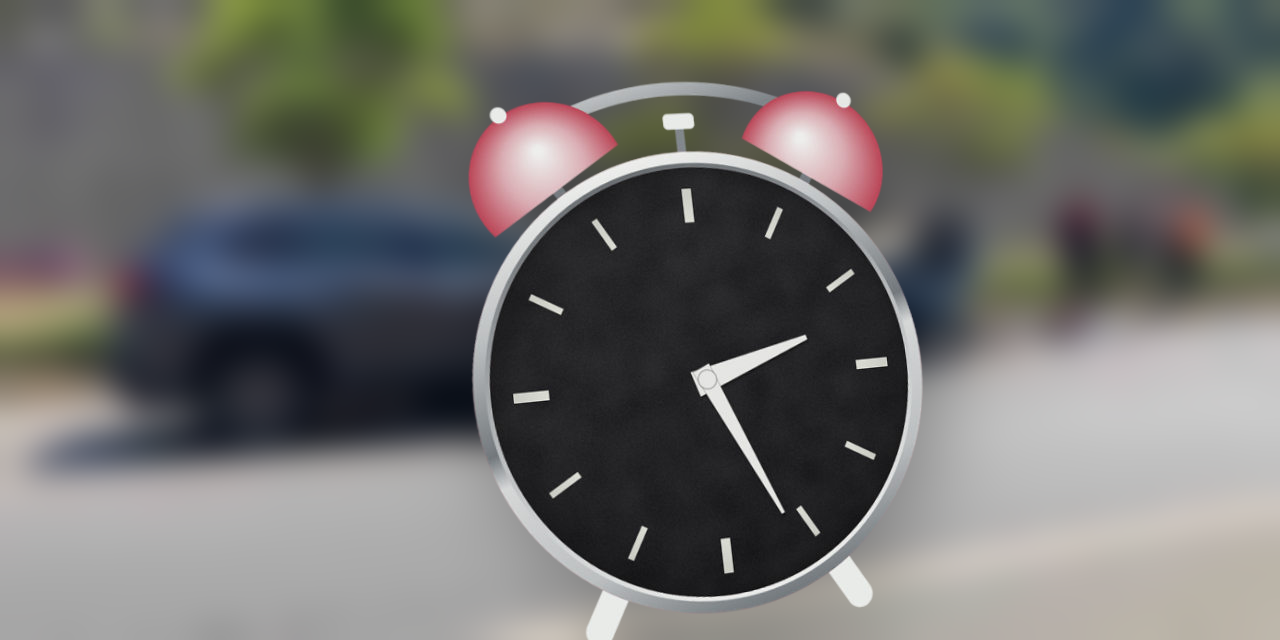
2:26
